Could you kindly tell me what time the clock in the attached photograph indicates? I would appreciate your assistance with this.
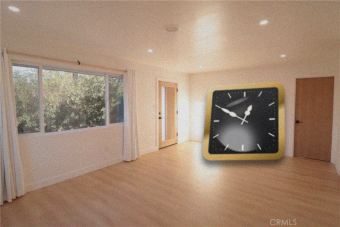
12:50
